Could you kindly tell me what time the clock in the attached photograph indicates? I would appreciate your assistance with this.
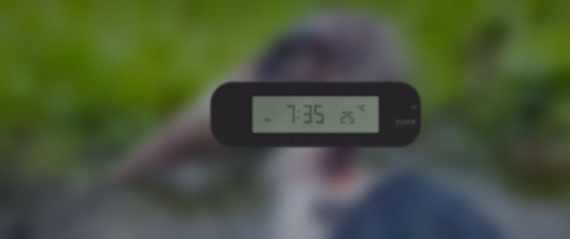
7:35
